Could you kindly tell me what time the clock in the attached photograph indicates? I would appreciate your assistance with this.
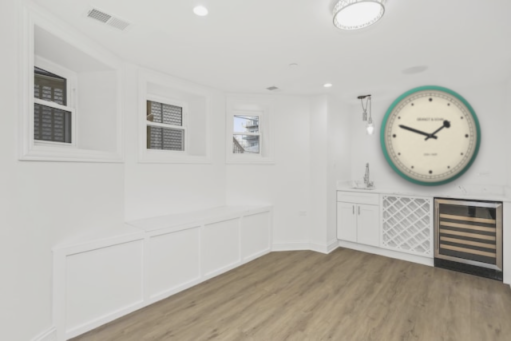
1:48
